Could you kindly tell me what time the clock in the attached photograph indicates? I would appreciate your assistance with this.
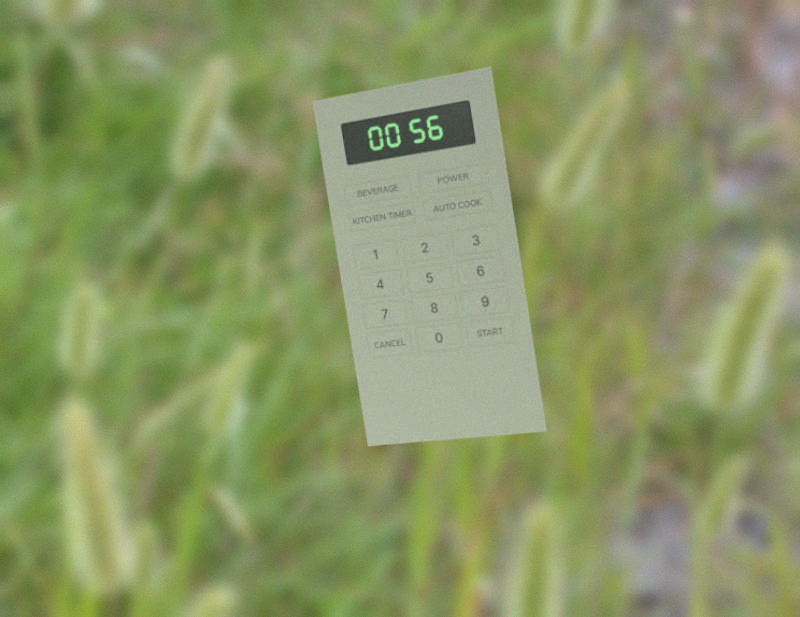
0:56
